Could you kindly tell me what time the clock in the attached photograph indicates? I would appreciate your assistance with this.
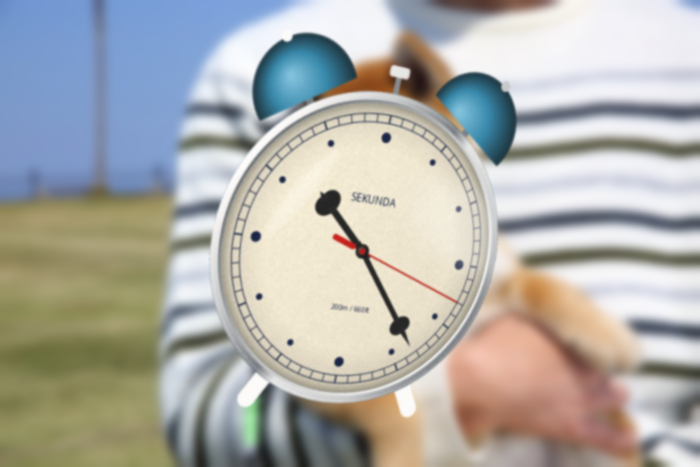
10:23:18
